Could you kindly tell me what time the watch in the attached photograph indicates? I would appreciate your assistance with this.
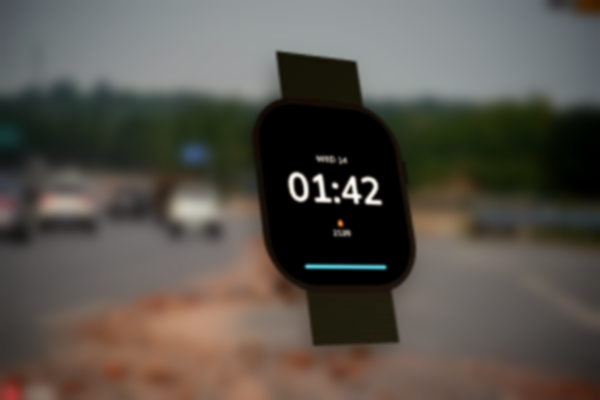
1:42
